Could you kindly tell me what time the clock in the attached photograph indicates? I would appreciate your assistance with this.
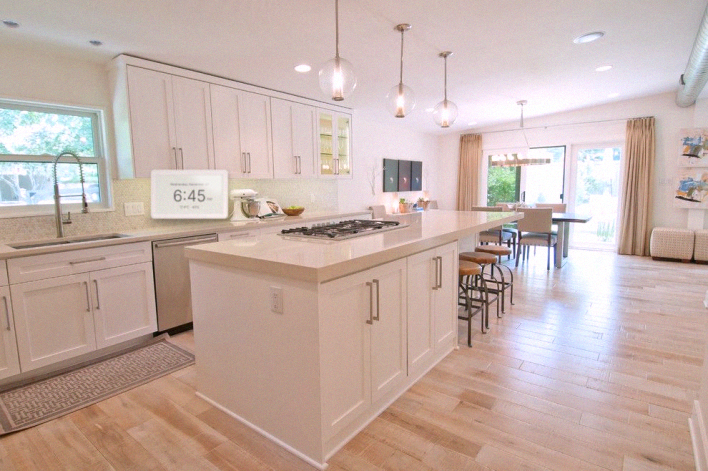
6:45
